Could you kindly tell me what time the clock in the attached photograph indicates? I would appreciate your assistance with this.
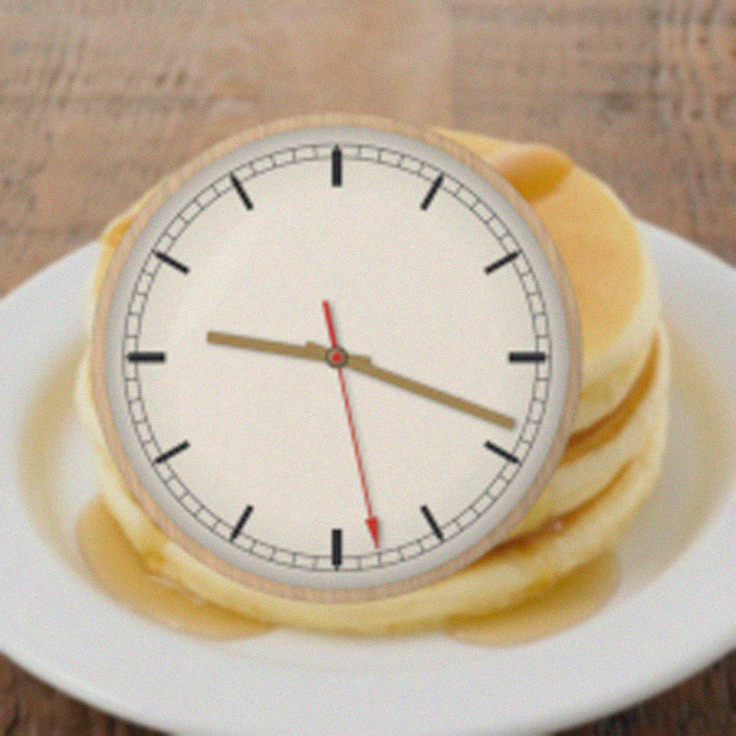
9:18:28
